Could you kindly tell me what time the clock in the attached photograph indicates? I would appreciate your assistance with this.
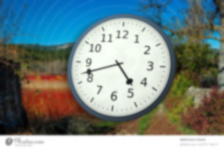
4:42
